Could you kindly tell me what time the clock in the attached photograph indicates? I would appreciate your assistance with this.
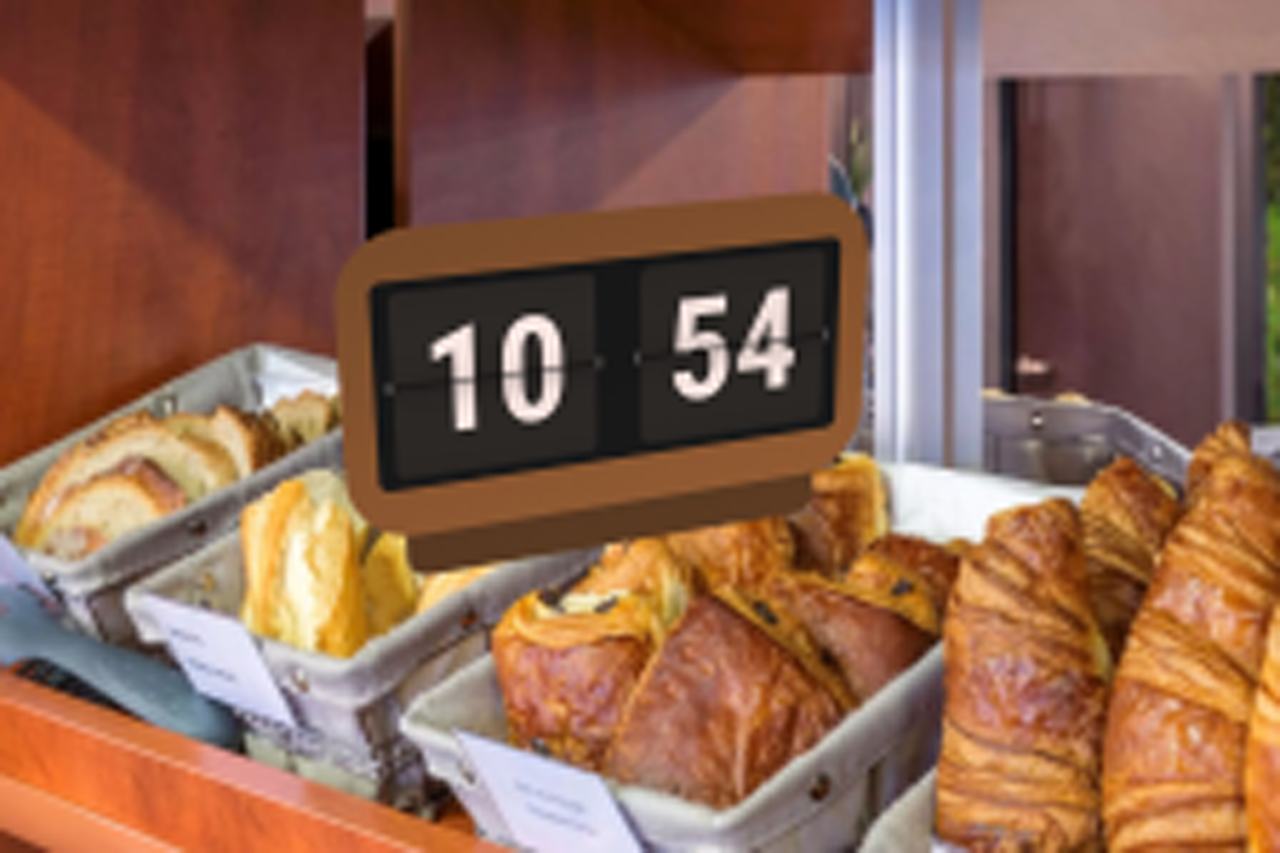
10:54
